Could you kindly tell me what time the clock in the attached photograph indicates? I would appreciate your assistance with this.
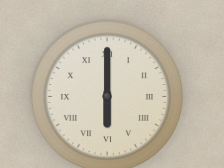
6:00
